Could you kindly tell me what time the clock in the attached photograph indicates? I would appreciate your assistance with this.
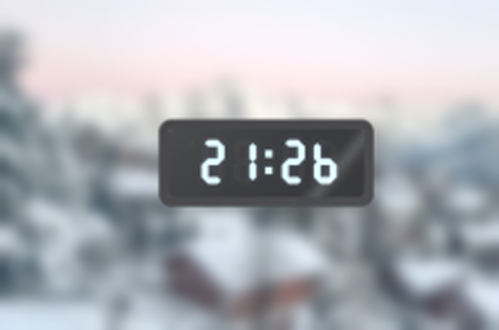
21:26
